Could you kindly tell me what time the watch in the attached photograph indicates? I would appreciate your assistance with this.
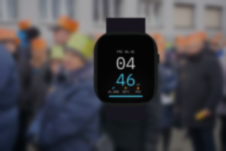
4:46
